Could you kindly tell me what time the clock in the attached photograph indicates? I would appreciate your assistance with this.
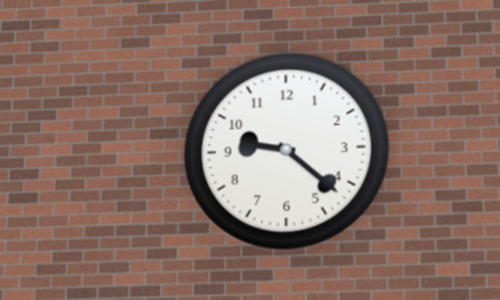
9:22
